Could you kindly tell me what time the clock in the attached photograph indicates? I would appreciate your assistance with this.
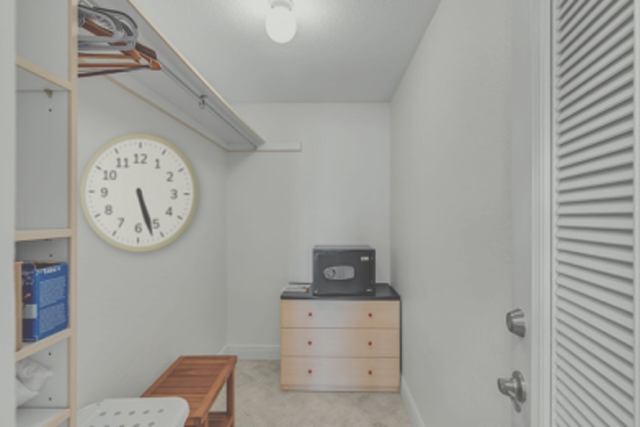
5:27
